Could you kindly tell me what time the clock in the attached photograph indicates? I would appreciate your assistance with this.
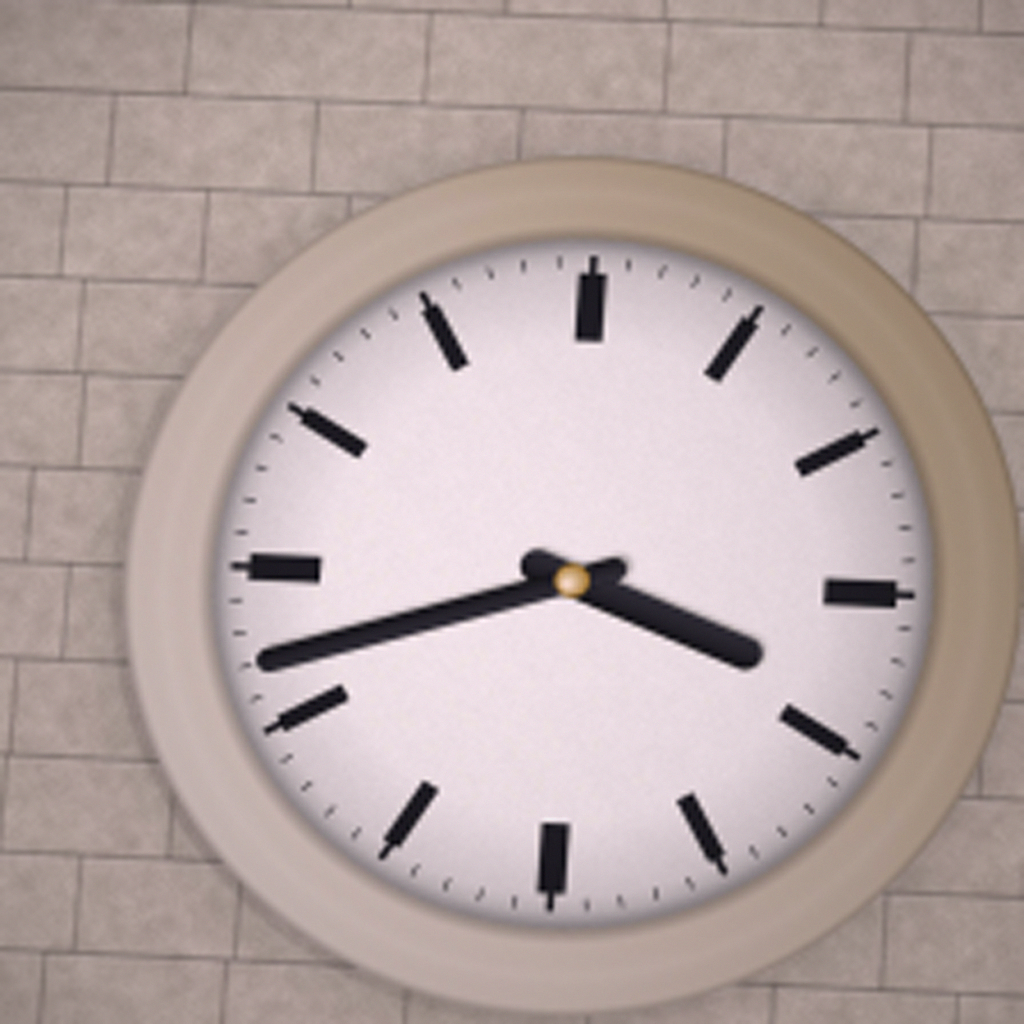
3:42
